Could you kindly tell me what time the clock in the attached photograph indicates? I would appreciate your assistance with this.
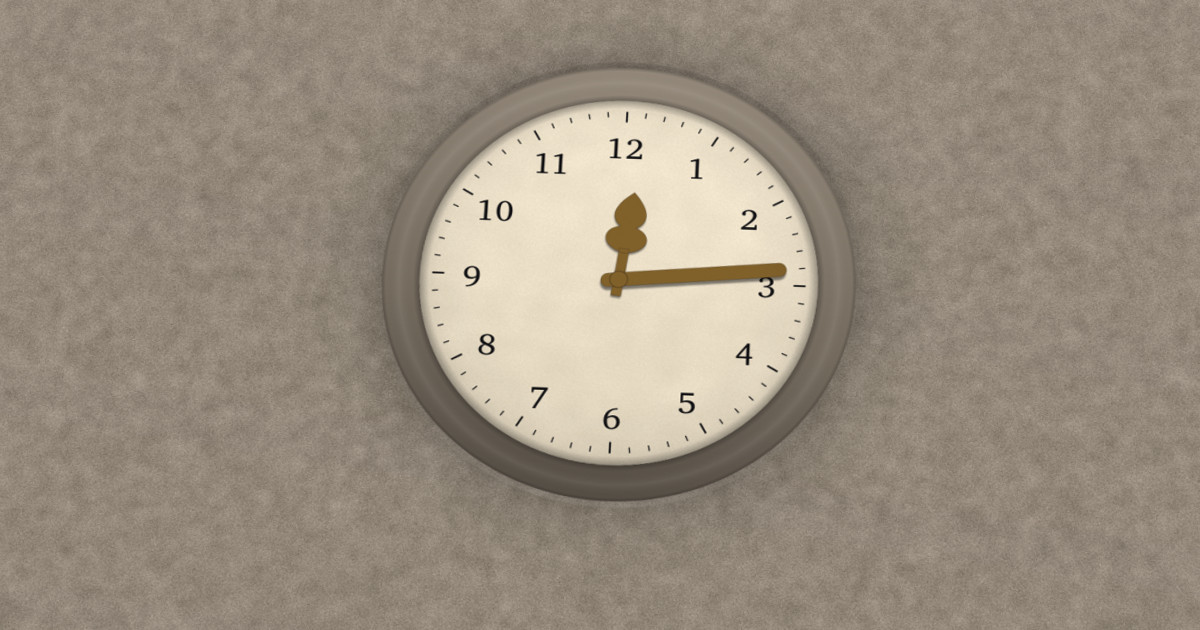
12:14
